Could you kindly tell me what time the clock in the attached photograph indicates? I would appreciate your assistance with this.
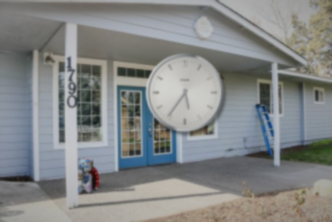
5:36
